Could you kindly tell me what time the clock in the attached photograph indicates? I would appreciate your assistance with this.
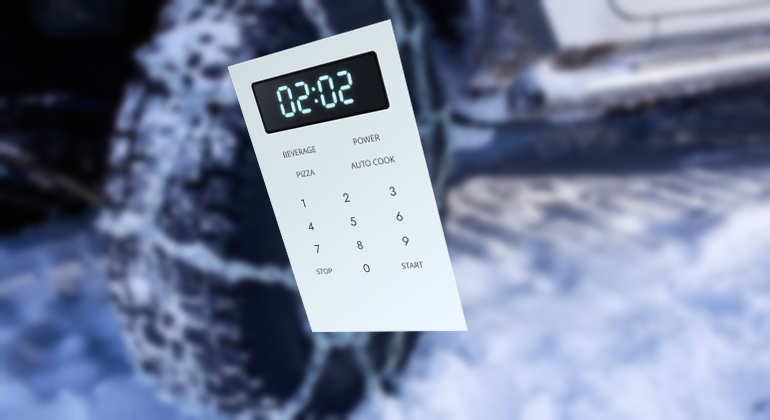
2:02
